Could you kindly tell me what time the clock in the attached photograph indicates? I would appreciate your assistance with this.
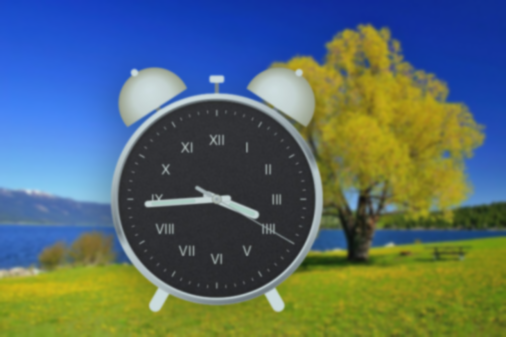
3:44:20
